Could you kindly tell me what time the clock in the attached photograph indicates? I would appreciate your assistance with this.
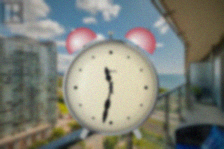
11:32
